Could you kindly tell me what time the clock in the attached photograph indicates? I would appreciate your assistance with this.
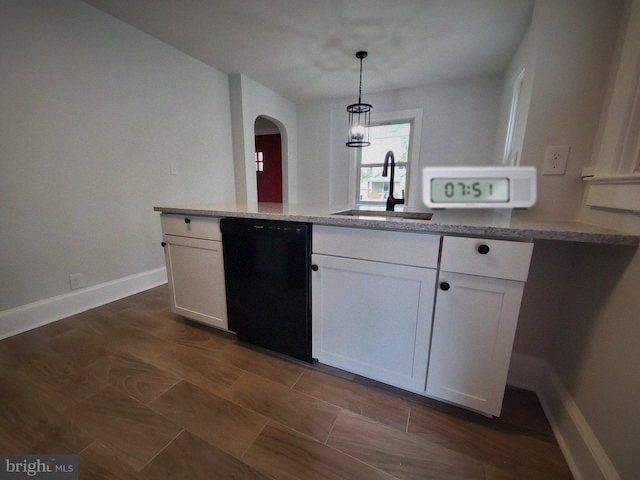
7:51
